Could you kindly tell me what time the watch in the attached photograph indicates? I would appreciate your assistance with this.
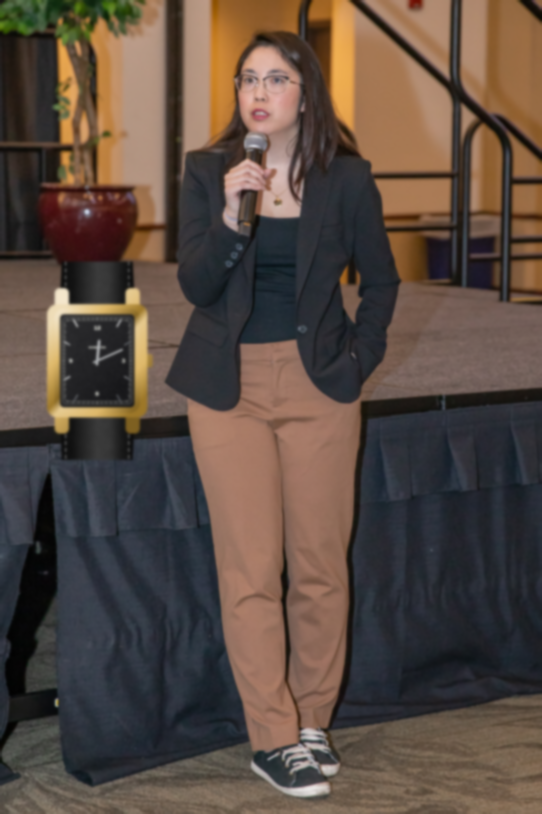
12:11
